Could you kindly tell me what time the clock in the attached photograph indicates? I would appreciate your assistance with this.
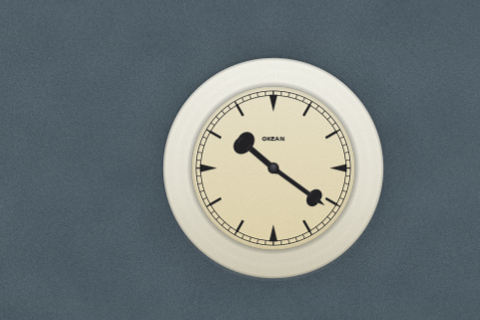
10:21
